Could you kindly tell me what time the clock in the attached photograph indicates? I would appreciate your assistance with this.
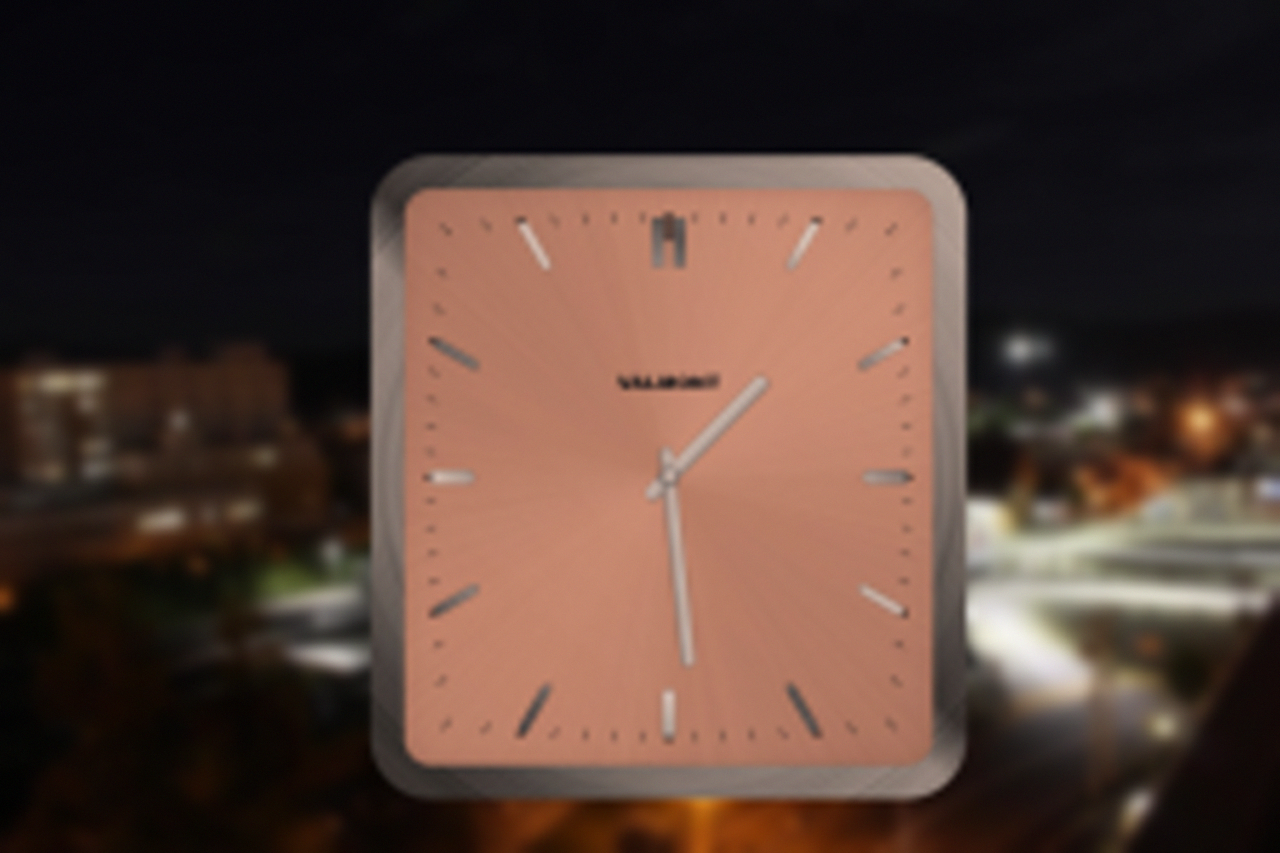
1:29
